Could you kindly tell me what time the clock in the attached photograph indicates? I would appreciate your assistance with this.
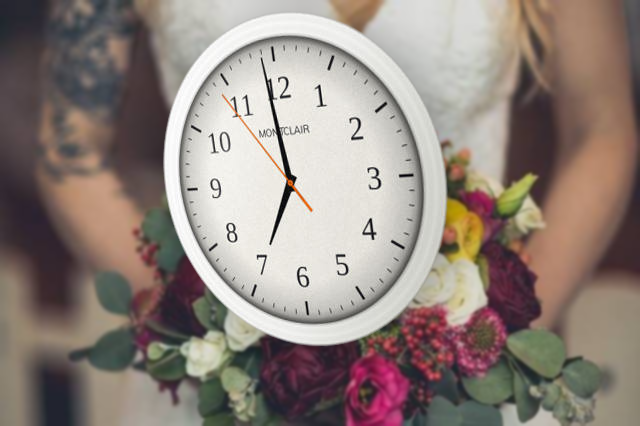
6:58:54
